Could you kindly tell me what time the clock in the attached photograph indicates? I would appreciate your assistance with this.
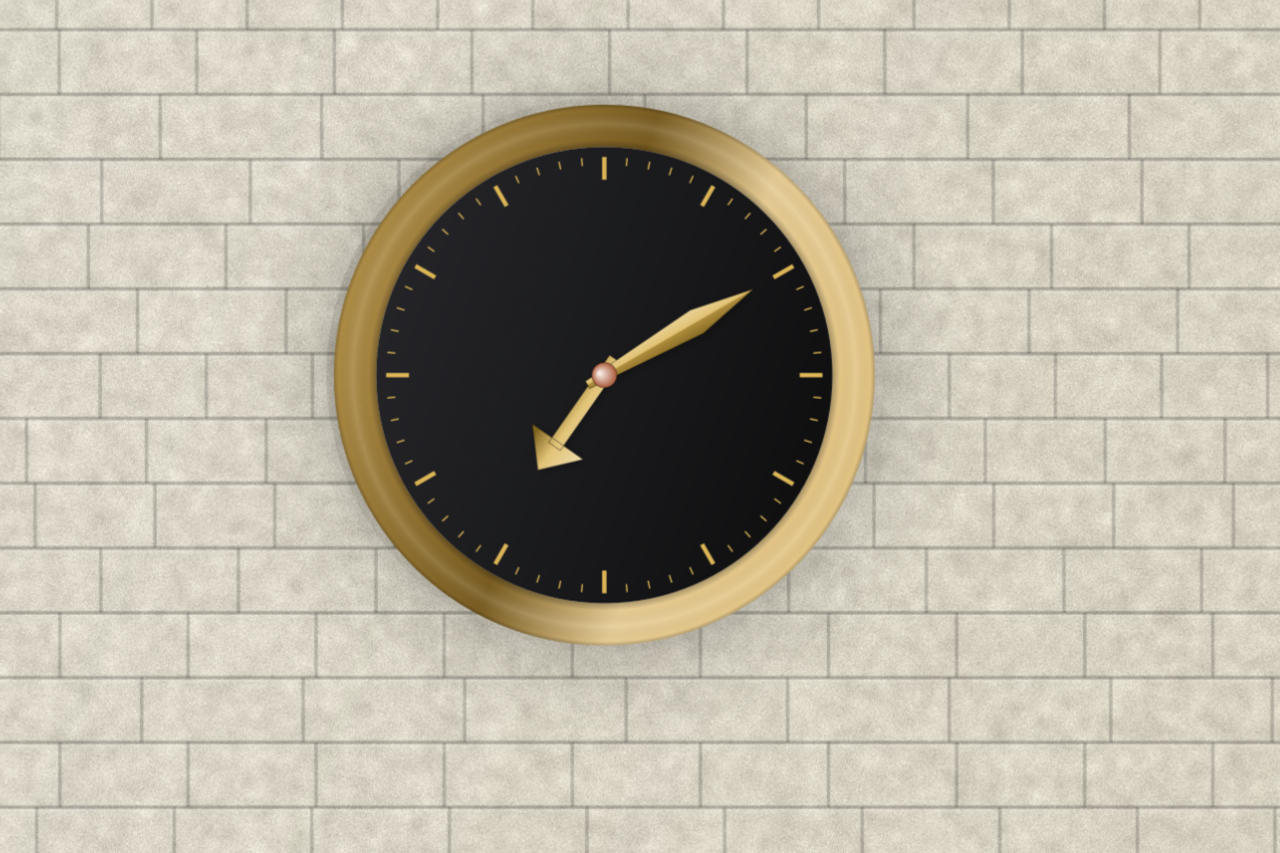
7:10
